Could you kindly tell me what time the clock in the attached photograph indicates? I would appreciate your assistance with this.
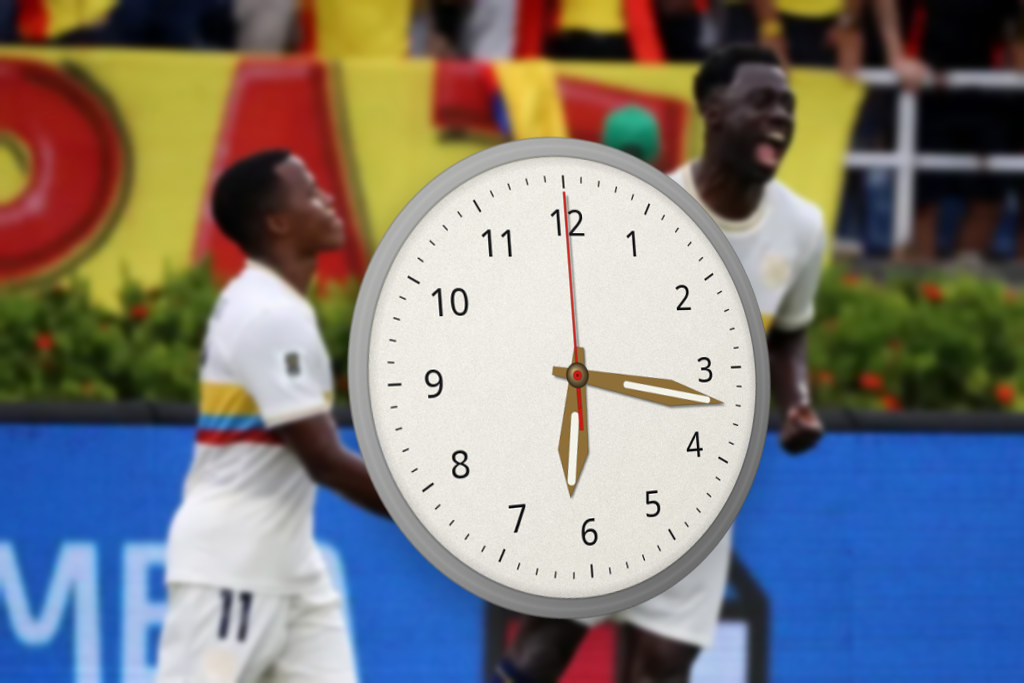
6:17:00
